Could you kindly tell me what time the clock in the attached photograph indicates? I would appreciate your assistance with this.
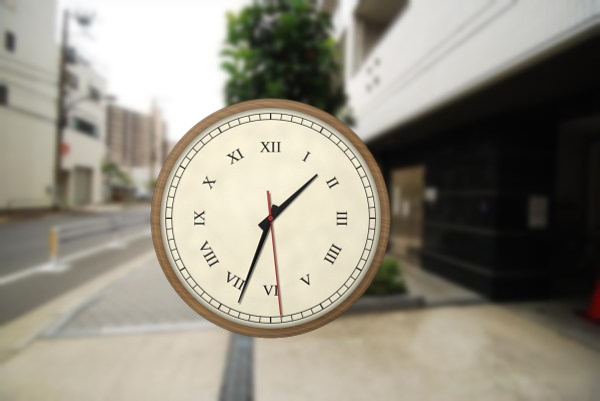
1:33:29
